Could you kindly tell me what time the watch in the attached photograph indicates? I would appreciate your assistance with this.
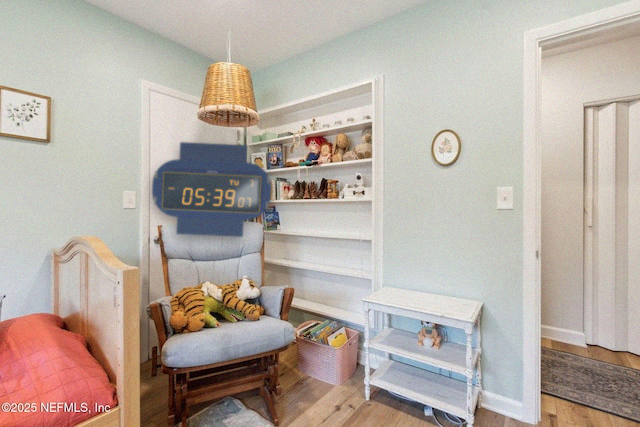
5:39
